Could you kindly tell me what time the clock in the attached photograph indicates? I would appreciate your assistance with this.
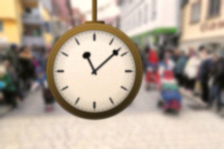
11:08
